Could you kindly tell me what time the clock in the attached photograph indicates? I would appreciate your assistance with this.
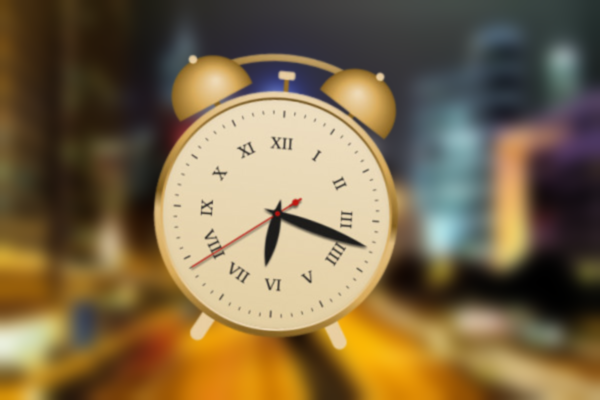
6:17:39
